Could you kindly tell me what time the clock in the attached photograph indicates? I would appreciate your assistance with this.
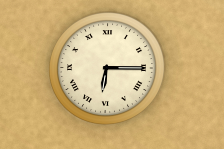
6:15
